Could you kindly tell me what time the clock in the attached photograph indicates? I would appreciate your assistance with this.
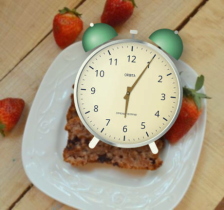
6:05
